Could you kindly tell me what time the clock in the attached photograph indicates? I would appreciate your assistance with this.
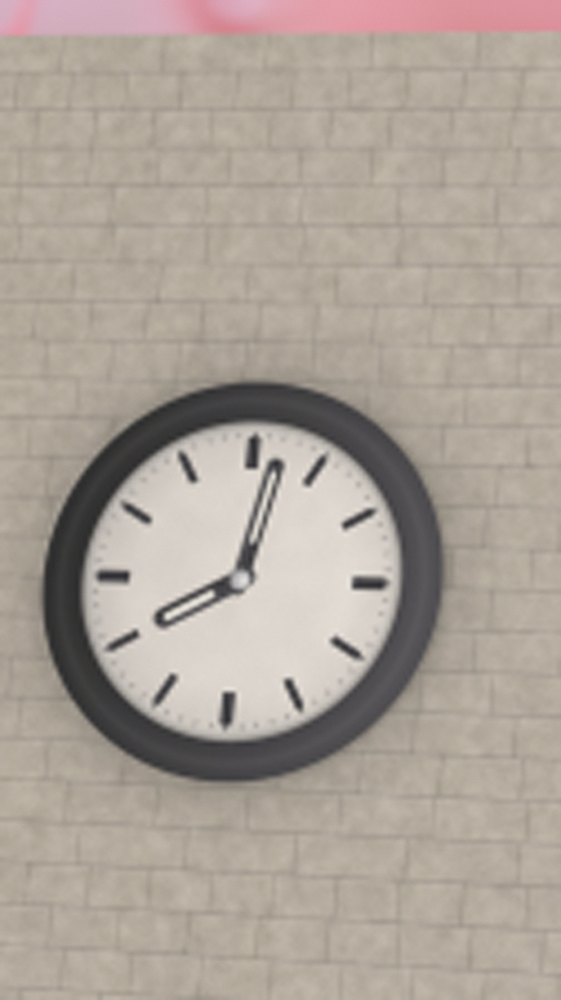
8:02
